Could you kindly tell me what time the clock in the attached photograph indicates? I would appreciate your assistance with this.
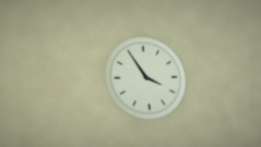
3:55
